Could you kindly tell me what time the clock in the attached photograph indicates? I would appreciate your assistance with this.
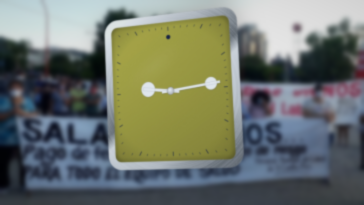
9:14
